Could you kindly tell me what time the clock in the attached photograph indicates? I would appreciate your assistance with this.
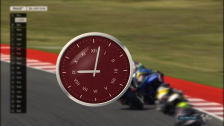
9:02
